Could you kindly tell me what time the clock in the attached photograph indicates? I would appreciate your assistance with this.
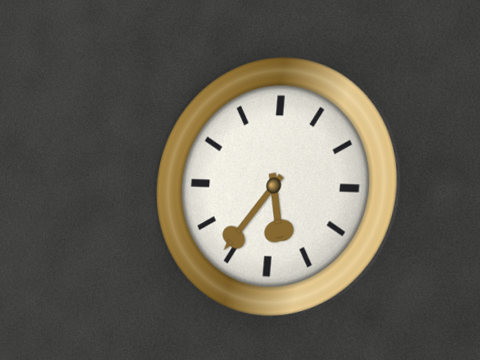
5:36
